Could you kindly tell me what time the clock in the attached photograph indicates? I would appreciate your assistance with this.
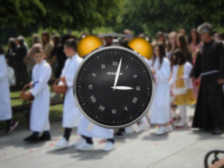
3:02
